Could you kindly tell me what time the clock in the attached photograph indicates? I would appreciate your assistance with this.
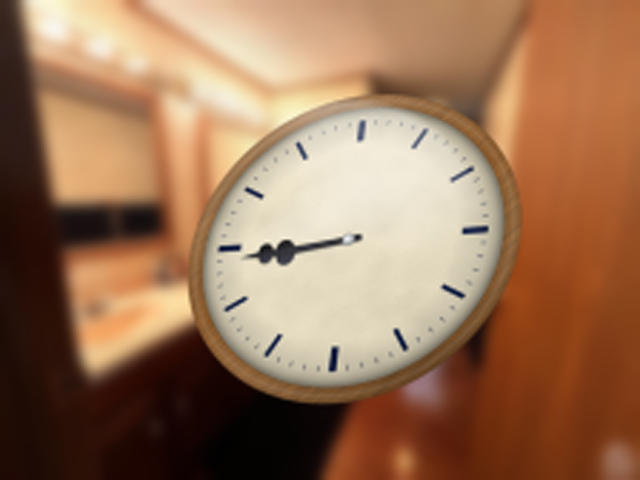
8:44
